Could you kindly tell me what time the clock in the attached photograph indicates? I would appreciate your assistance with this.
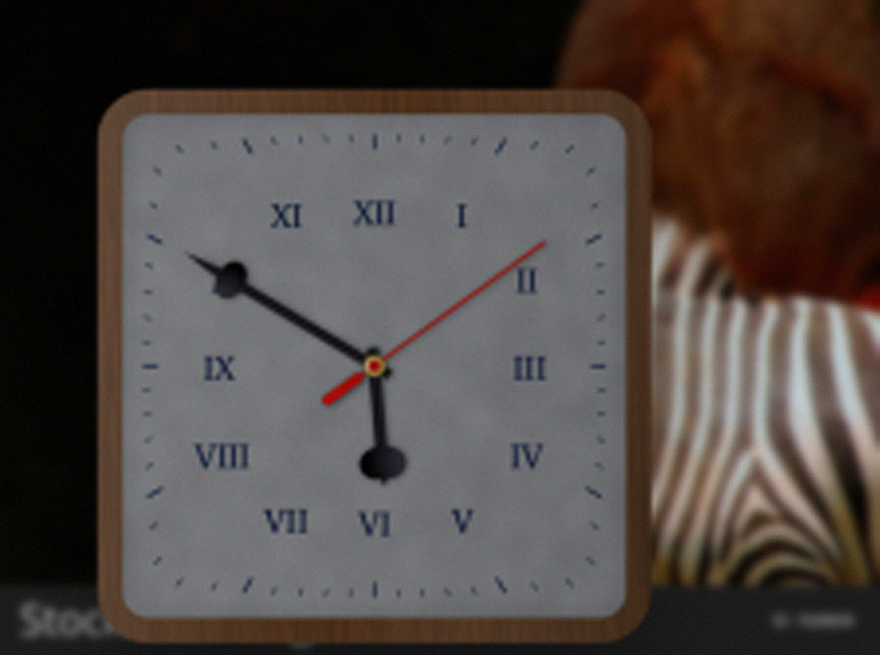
5:50:09
